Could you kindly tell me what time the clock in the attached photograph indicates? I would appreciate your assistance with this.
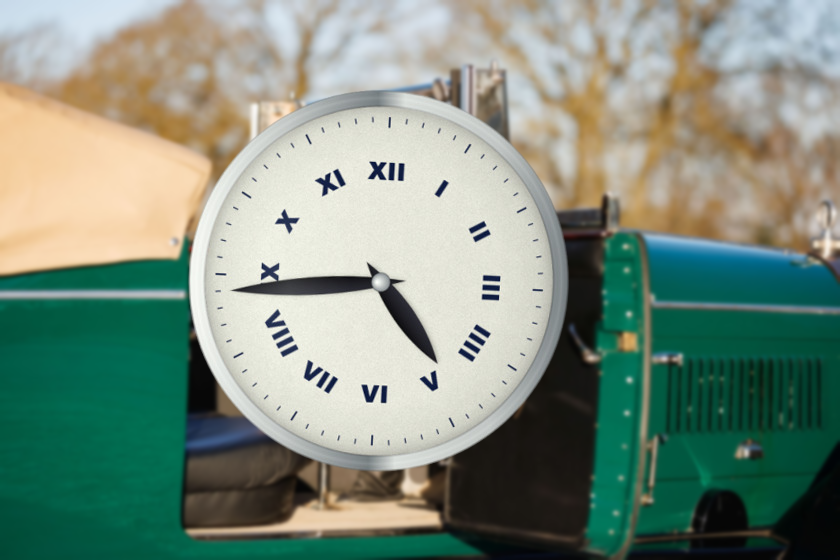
4:44
